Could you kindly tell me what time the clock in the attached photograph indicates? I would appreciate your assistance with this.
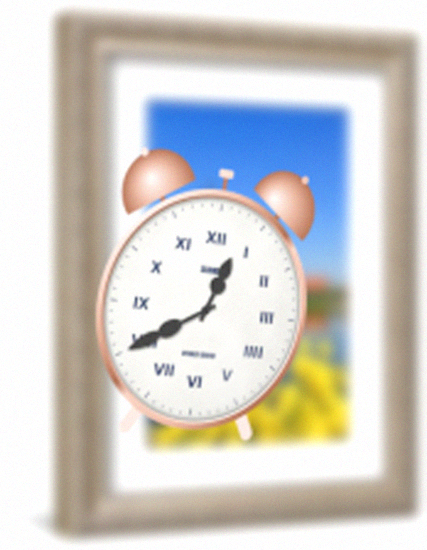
12:40
